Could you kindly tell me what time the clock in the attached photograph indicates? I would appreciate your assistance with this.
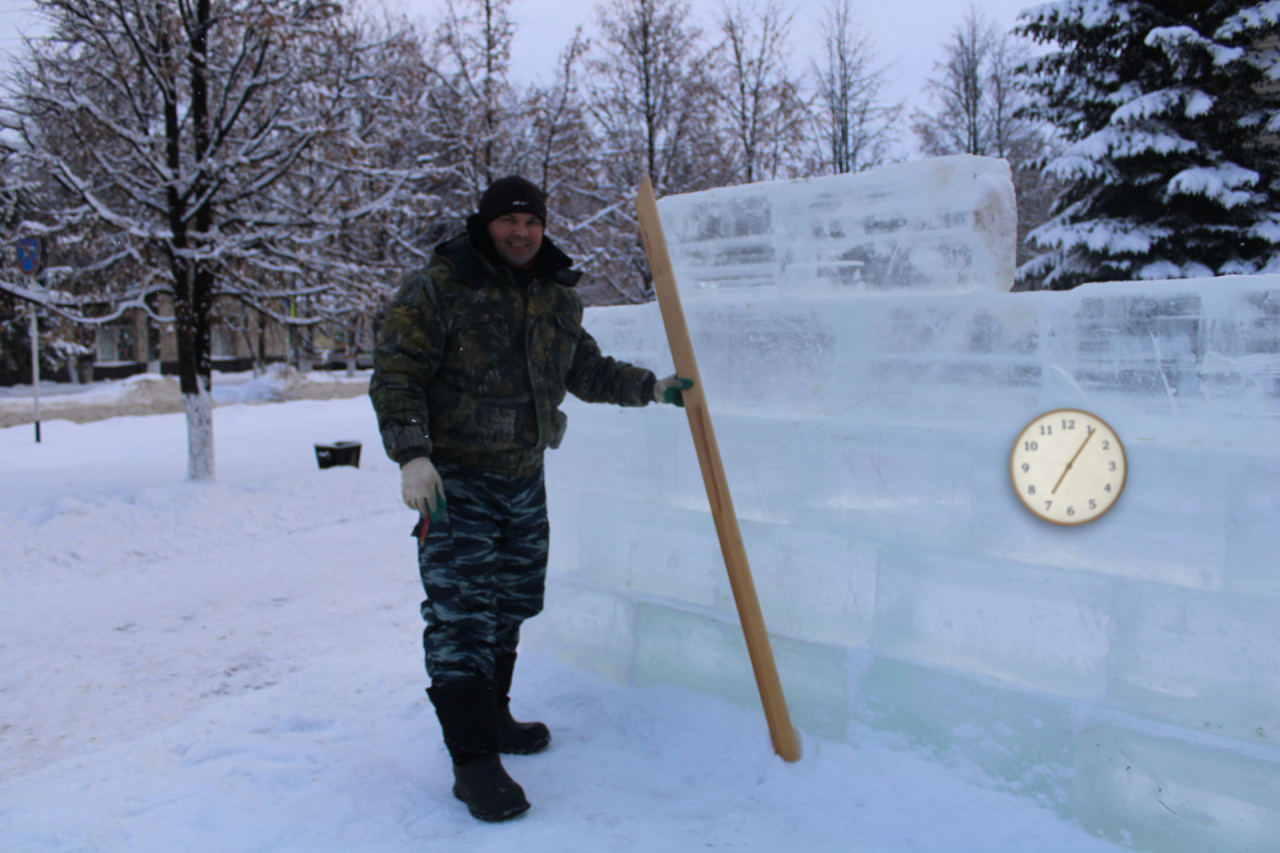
7:06
